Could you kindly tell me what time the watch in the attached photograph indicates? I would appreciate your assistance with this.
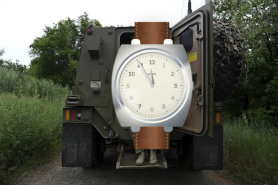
11:55
